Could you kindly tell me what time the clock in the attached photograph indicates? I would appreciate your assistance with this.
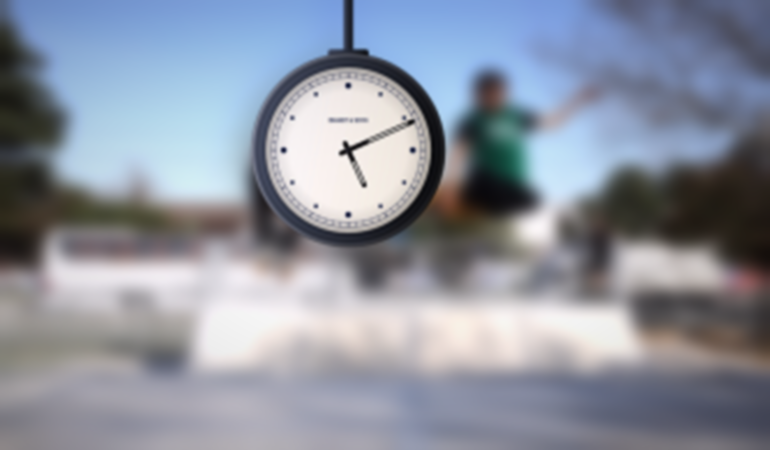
5:11
